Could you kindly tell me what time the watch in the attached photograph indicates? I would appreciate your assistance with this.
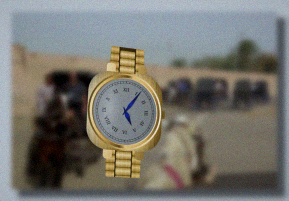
5:06
